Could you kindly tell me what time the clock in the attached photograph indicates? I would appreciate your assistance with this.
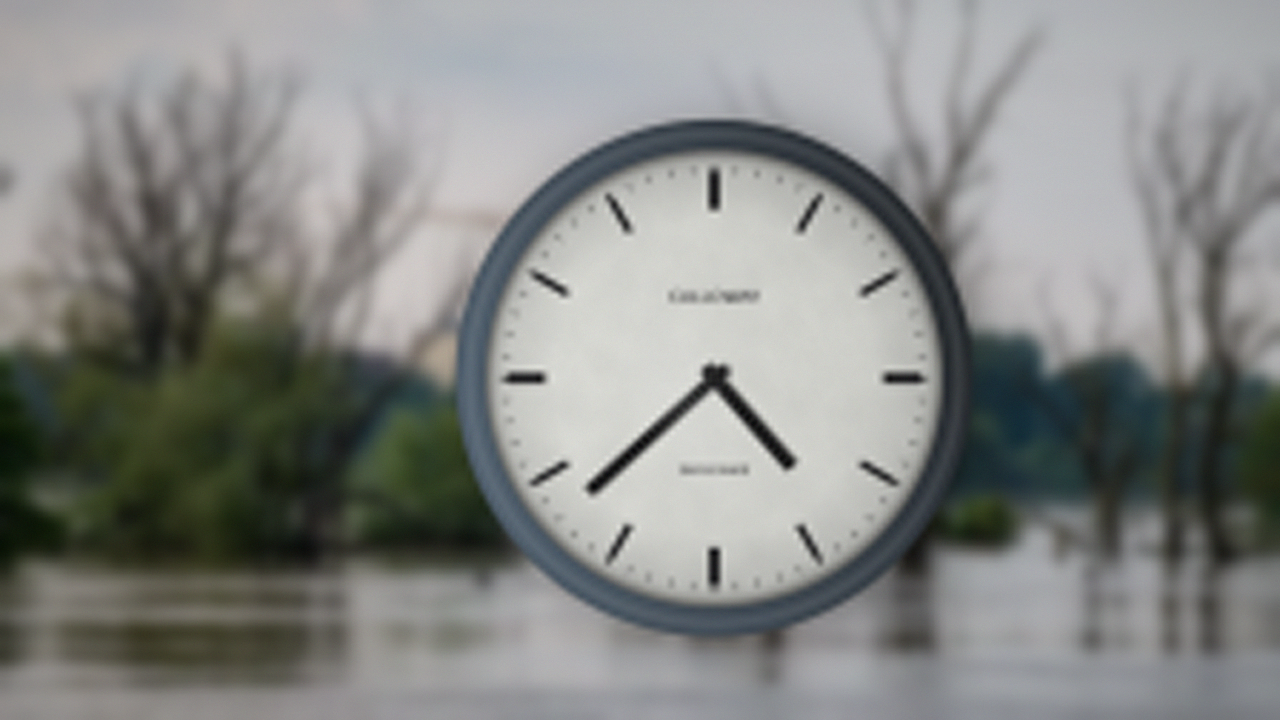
4:38
